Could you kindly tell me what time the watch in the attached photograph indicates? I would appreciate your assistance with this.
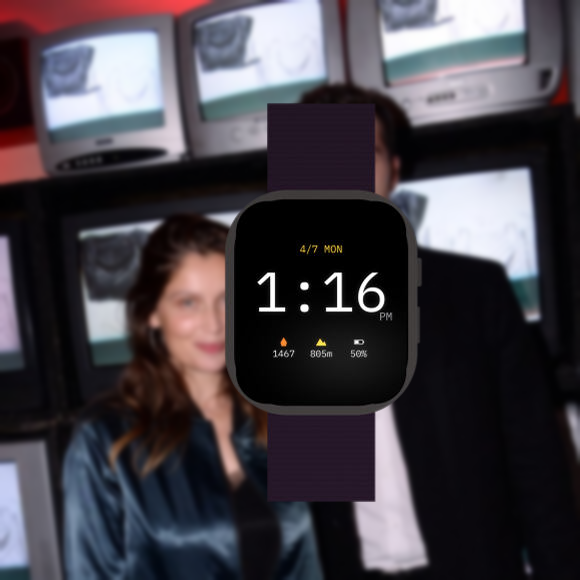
1:16
